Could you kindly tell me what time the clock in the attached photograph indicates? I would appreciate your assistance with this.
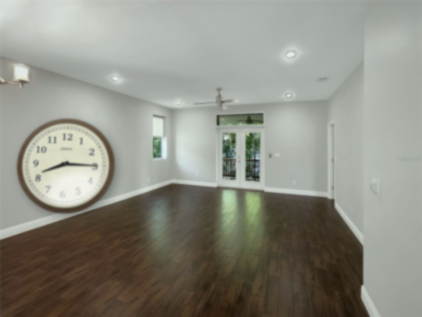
8:15
